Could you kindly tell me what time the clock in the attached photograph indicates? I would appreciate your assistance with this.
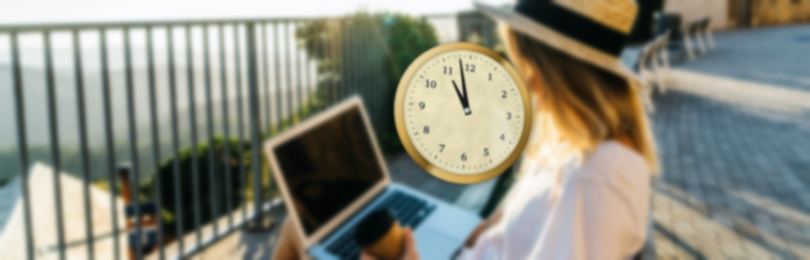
10:58
